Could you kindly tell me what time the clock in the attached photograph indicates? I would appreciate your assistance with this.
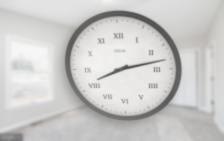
8:13
